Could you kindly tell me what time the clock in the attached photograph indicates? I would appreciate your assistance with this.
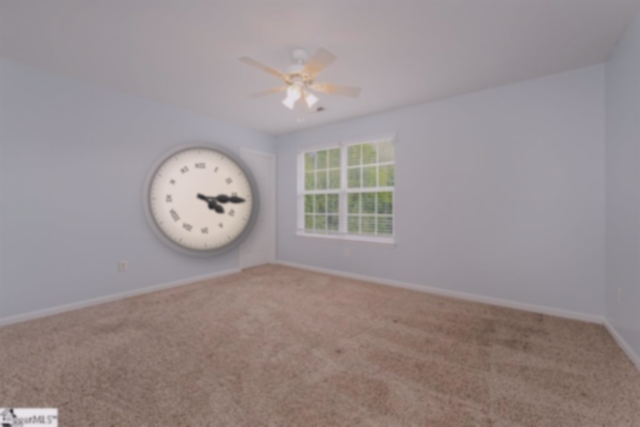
4:16
